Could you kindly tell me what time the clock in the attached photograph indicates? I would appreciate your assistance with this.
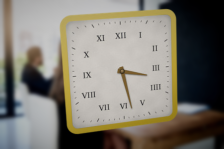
3:28
